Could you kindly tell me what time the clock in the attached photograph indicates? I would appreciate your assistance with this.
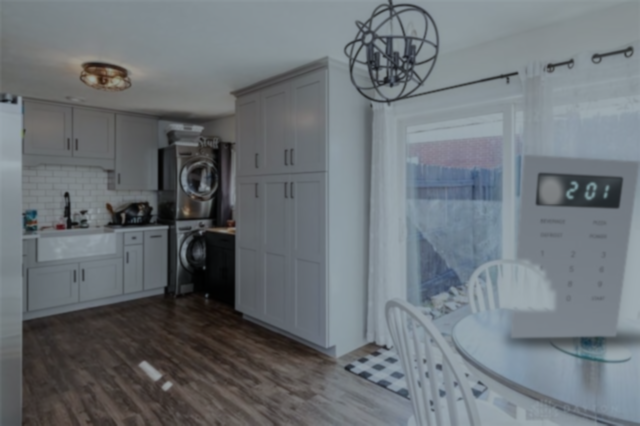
2:01
